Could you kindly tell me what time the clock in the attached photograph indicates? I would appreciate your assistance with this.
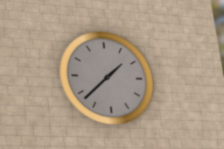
1:38
